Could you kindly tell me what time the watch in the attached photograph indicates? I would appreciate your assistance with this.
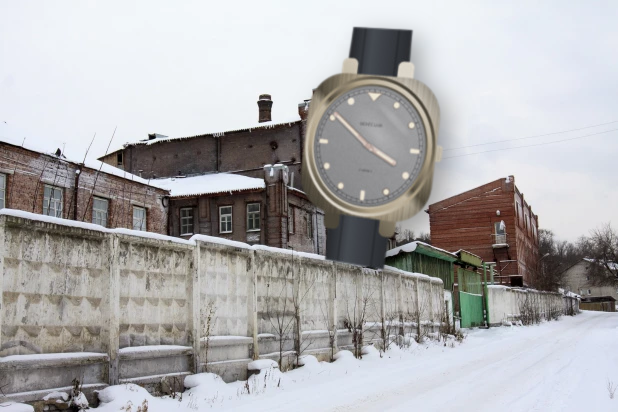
3:51
